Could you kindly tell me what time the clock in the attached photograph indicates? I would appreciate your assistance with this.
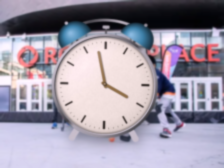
3:58
